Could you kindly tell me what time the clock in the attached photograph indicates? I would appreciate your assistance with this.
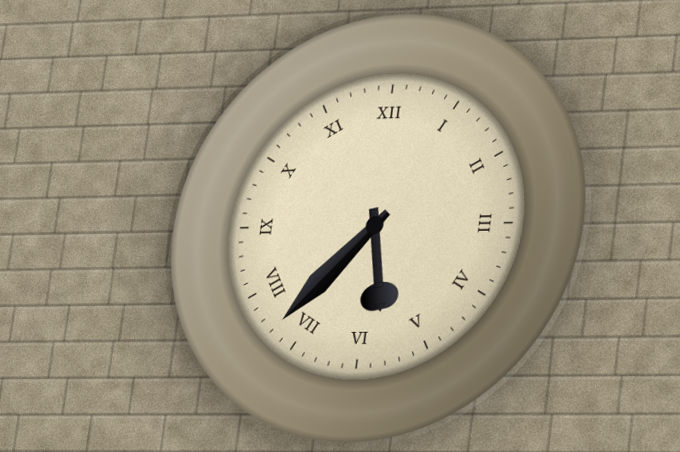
5:37
